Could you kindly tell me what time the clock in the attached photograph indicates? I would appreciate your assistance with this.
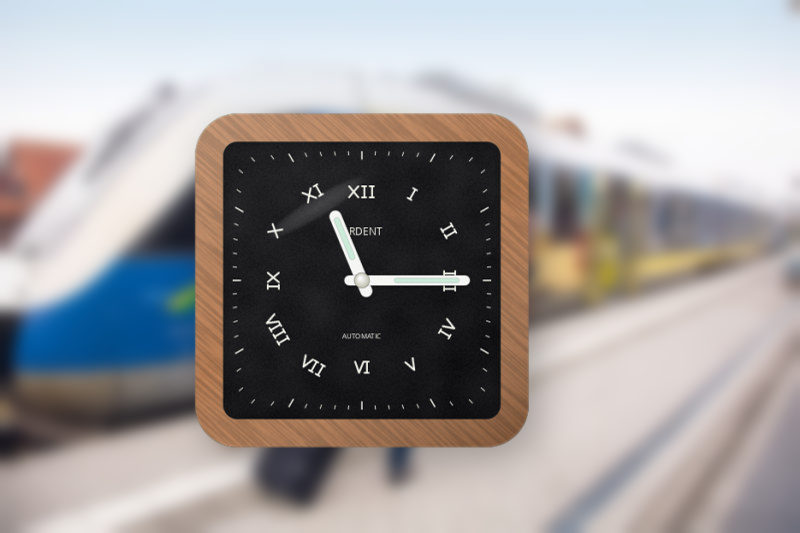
11:15
